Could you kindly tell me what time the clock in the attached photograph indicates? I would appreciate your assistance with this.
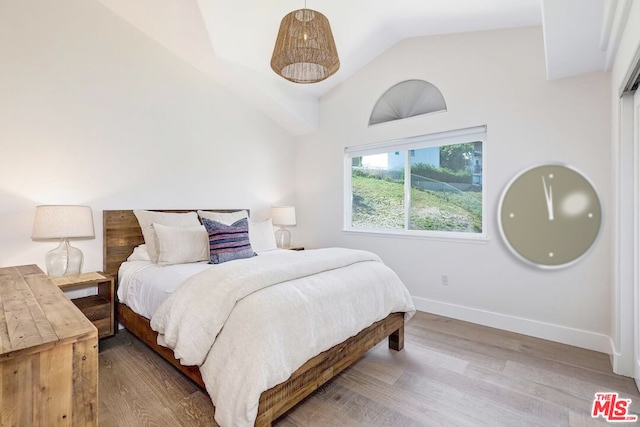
11:58
